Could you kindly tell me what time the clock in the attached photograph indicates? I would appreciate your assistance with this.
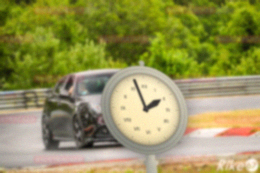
1:57
